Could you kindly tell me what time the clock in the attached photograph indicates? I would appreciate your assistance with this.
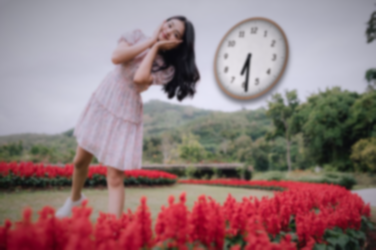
6:29
